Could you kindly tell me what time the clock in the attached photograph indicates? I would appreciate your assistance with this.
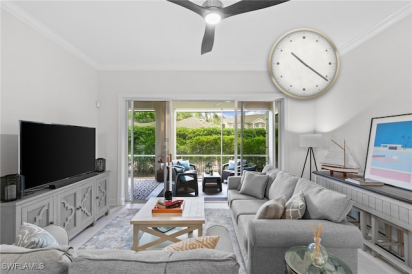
10:21
